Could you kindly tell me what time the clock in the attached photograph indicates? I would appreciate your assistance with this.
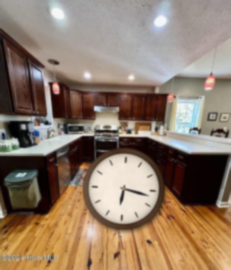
6:17
